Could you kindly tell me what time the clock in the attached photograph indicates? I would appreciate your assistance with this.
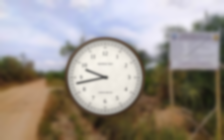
9:43
